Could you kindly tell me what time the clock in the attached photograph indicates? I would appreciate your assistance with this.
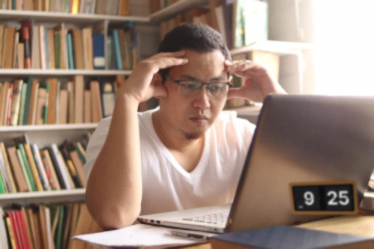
9:25
